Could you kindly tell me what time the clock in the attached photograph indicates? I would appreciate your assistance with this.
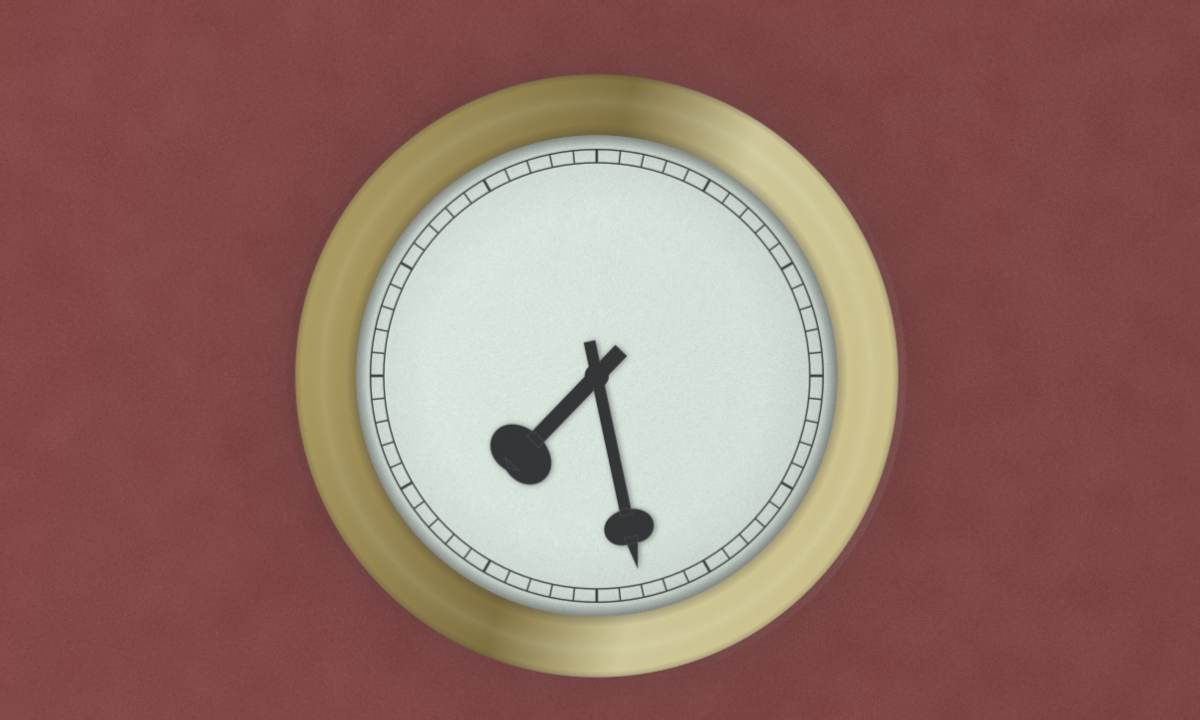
7:28
